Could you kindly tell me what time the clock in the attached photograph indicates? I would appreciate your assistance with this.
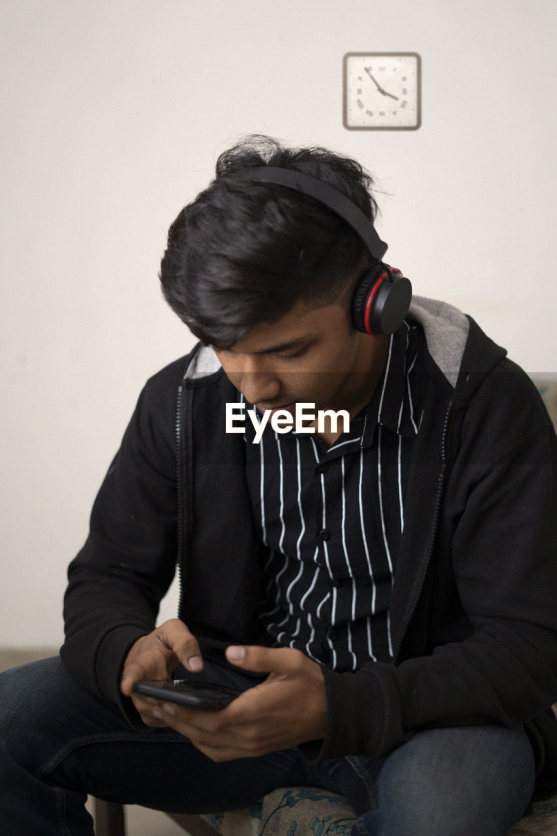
3:54
